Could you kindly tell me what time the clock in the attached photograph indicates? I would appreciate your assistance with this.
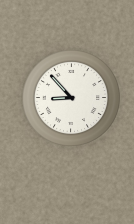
8:53
